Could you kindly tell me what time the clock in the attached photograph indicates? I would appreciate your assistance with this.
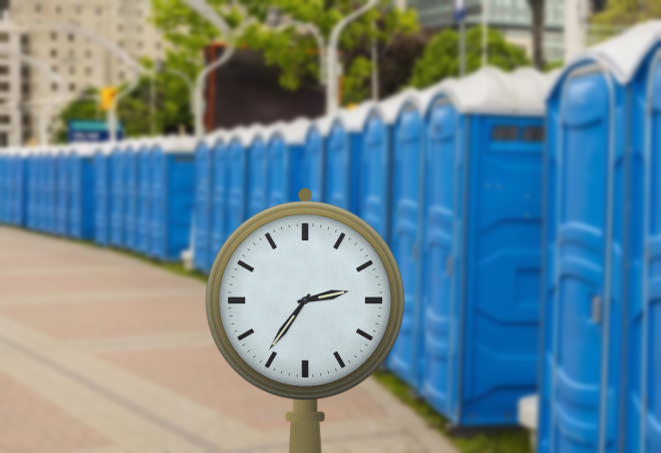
2:36
